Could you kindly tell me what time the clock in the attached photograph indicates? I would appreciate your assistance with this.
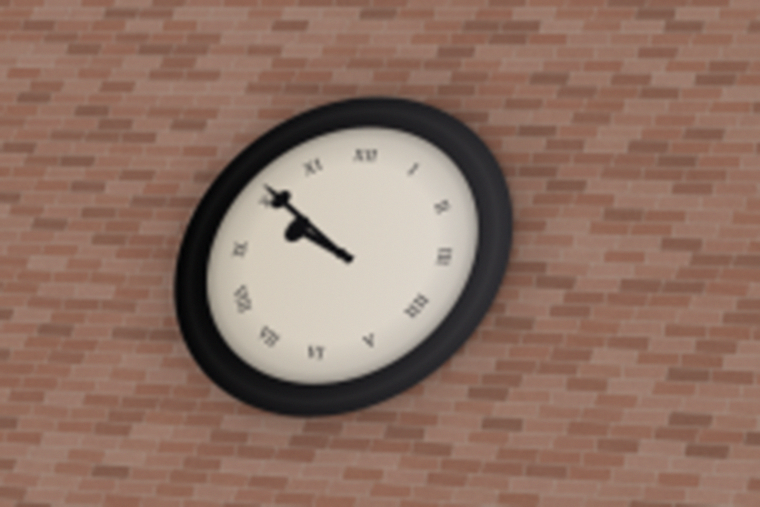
9:51
